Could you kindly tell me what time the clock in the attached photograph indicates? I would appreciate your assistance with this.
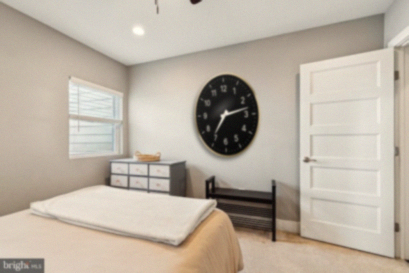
7:13
